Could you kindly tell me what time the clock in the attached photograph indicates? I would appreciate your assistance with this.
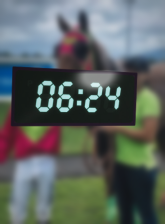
6:24
